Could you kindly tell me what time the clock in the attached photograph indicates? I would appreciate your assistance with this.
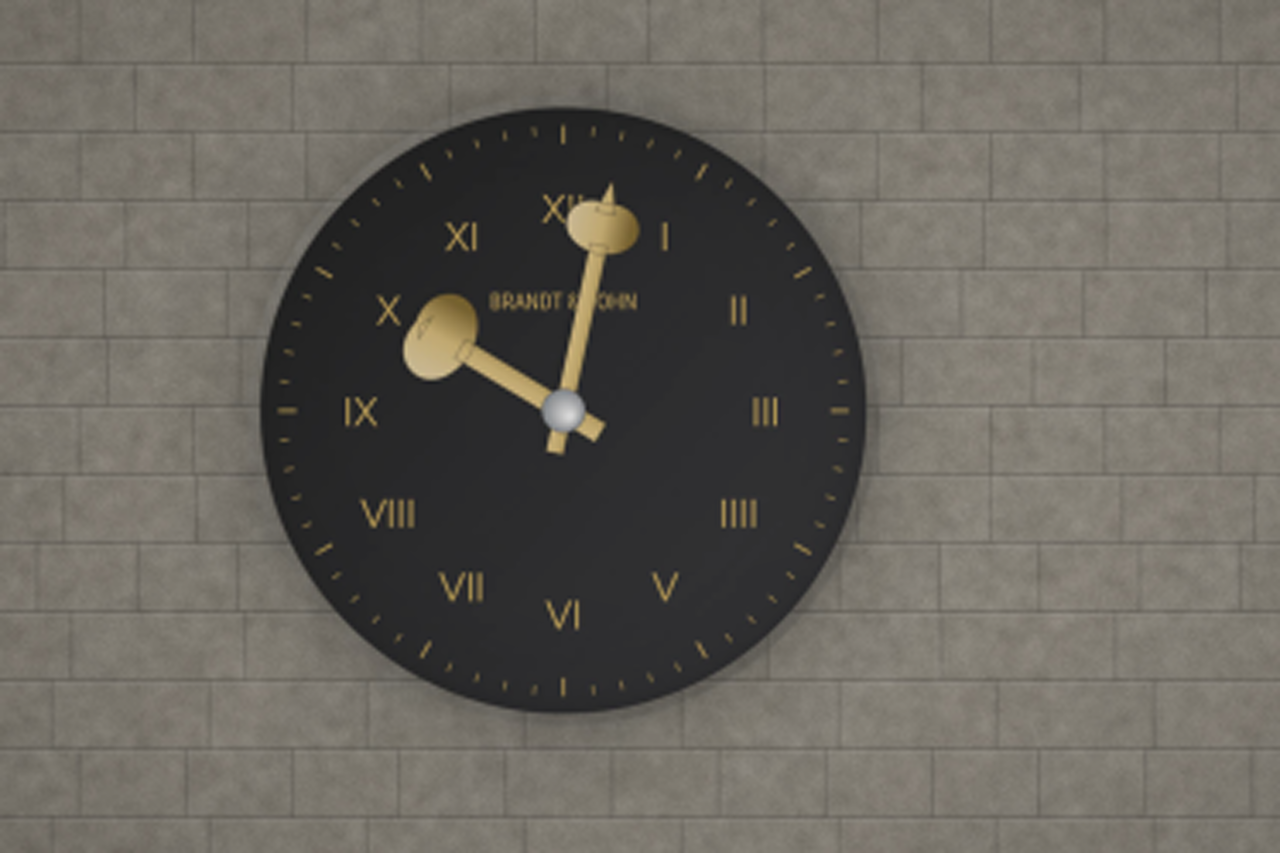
10:02
